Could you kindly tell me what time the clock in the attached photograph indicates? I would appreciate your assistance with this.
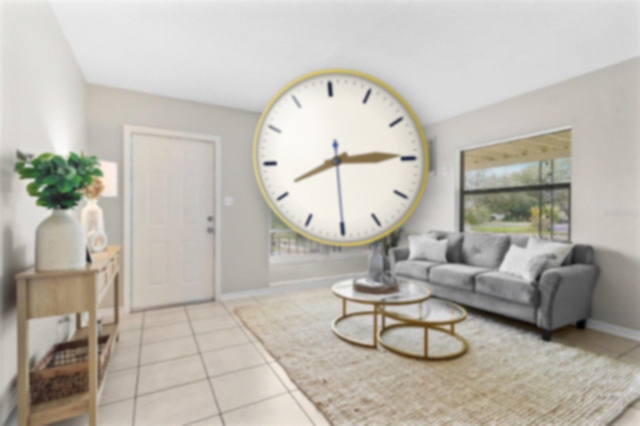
8:14:30
